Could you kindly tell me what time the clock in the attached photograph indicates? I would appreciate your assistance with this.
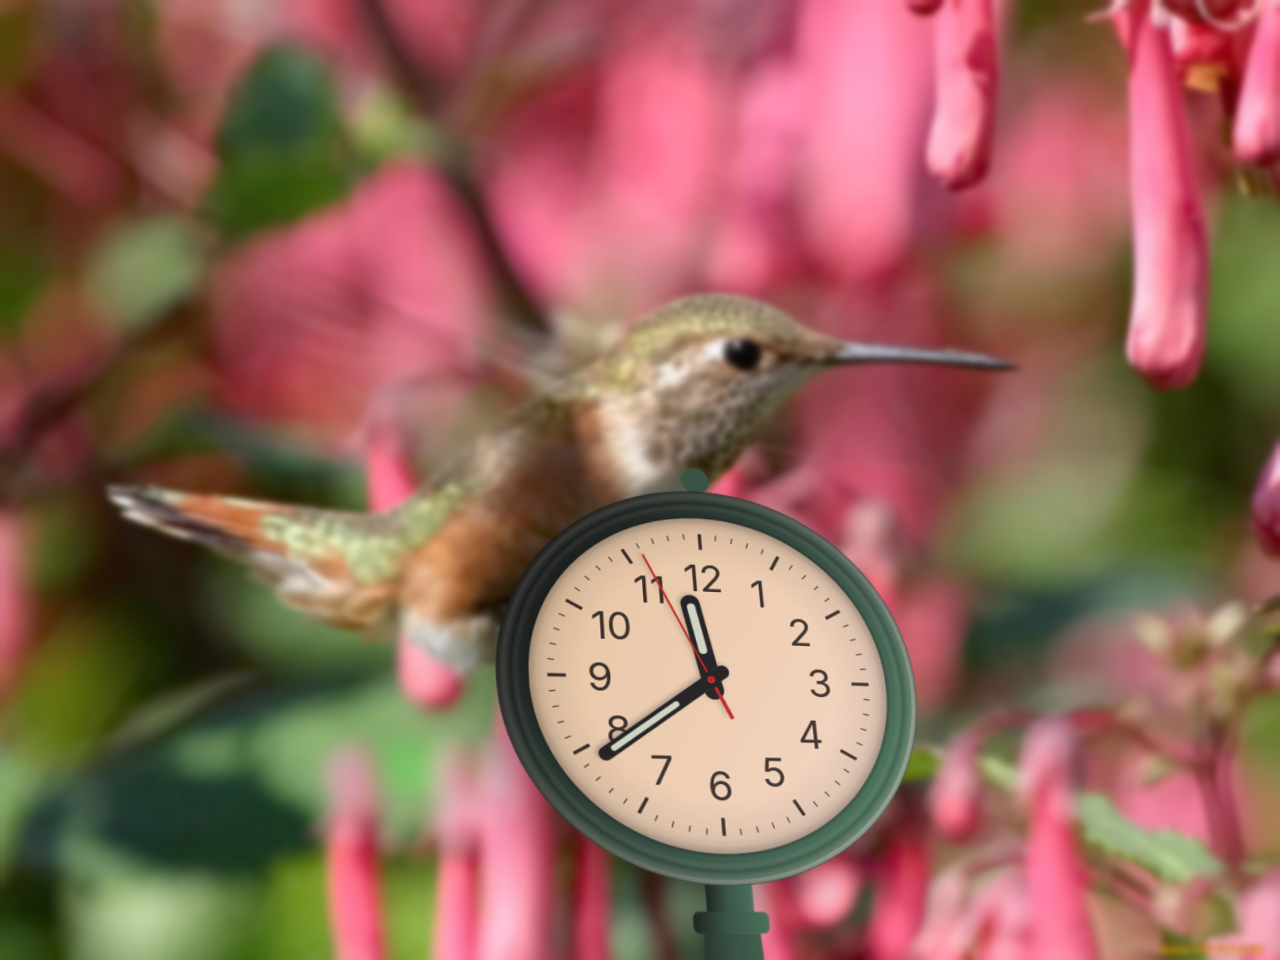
11:38:56
